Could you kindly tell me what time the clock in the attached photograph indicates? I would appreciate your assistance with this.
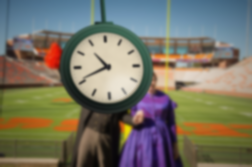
10:41
